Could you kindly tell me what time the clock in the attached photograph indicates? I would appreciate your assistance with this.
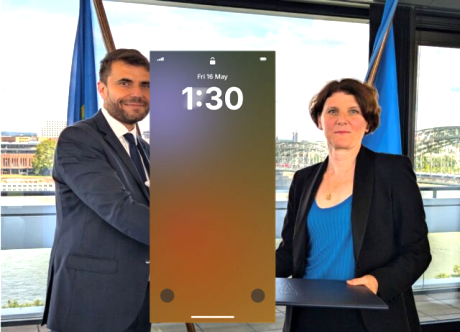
1:30
